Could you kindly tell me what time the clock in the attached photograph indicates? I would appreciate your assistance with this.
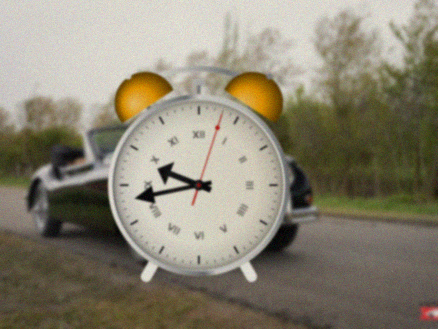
9:43:03
